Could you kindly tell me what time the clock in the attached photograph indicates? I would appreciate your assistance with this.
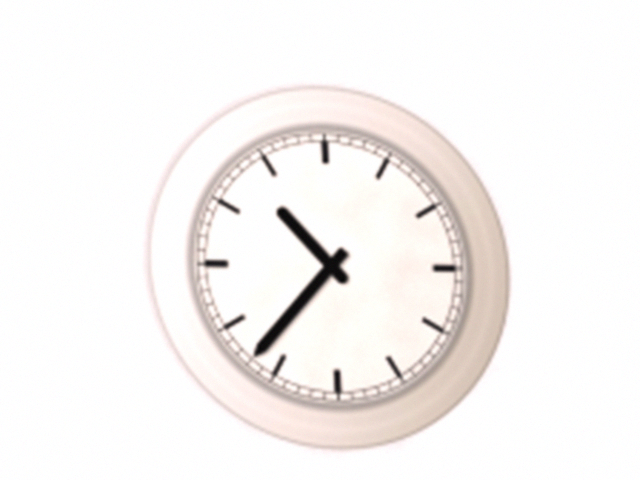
10:37
